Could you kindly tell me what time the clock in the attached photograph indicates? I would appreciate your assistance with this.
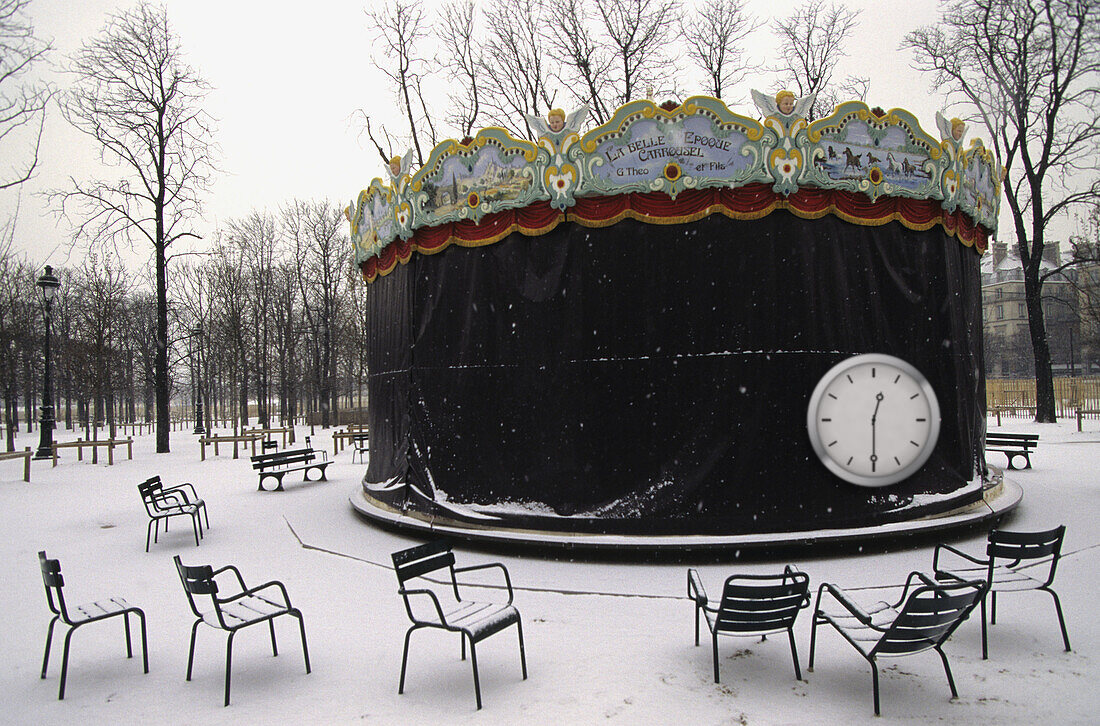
12:30
